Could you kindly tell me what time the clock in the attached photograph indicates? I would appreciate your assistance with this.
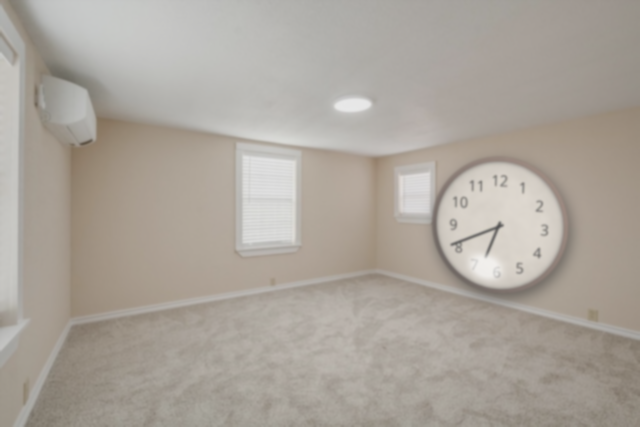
6:41
